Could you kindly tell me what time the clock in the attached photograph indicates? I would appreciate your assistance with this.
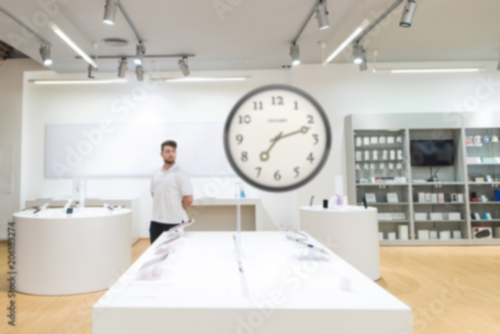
7:12
